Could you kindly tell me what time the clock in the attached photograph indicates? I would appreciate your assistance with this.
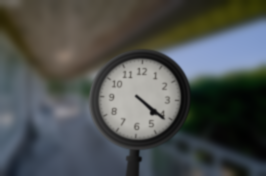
4:21
